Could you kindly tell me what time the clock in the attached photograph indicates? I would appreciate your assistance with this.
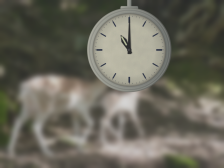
11:00
